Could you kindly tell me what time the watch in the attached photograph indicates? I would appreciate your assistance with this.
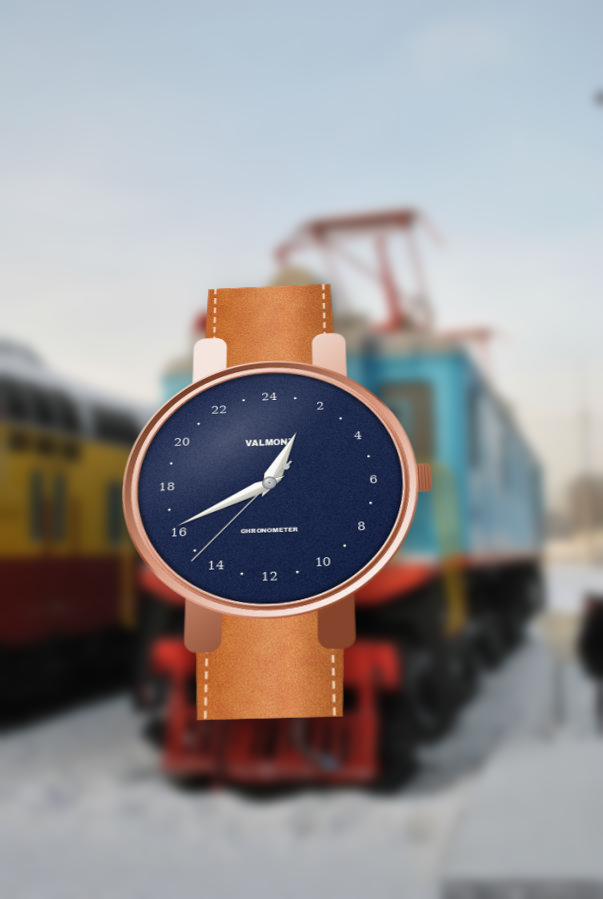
1:40:37
